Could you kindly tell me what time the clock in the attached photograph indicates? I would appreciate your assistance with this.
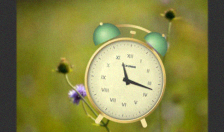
11:17
